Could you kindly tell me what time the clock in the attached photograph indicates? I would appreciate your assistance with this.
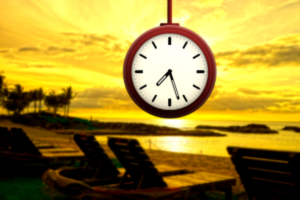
7:27
